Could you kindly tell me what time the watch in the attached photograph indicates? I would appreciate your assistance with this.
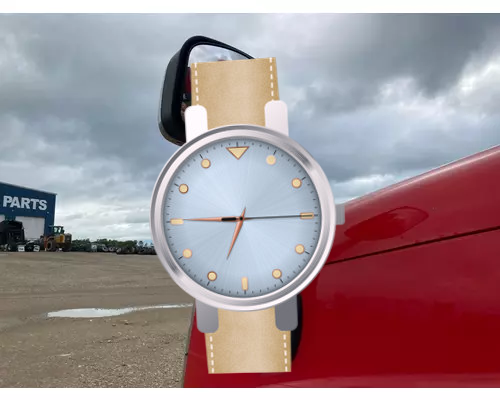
6:45:15
